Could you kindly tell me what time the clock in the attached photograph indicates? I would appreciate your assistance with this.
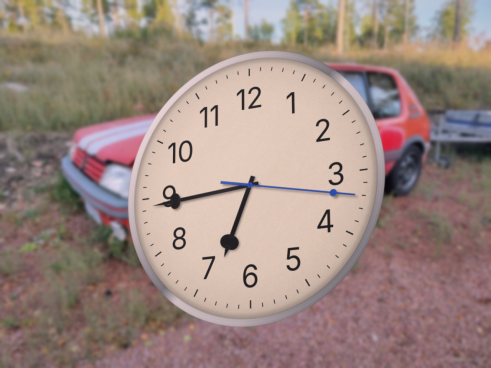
6:44:17
